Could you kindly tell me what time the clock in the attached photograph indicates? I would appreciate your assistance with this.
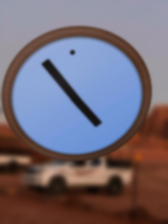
4:55
